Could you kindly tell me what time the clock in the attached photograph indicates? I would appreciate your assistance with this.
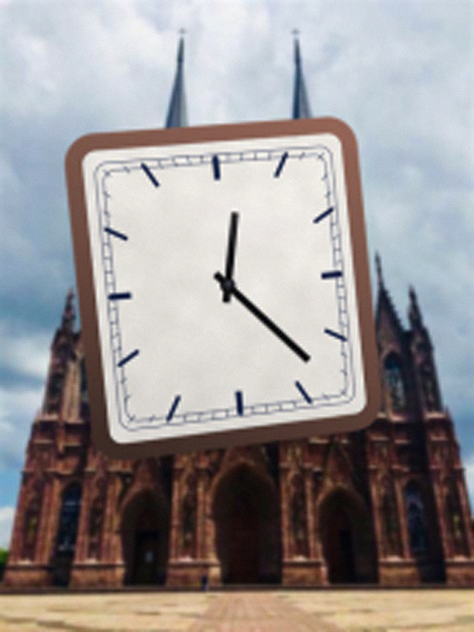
12:23
